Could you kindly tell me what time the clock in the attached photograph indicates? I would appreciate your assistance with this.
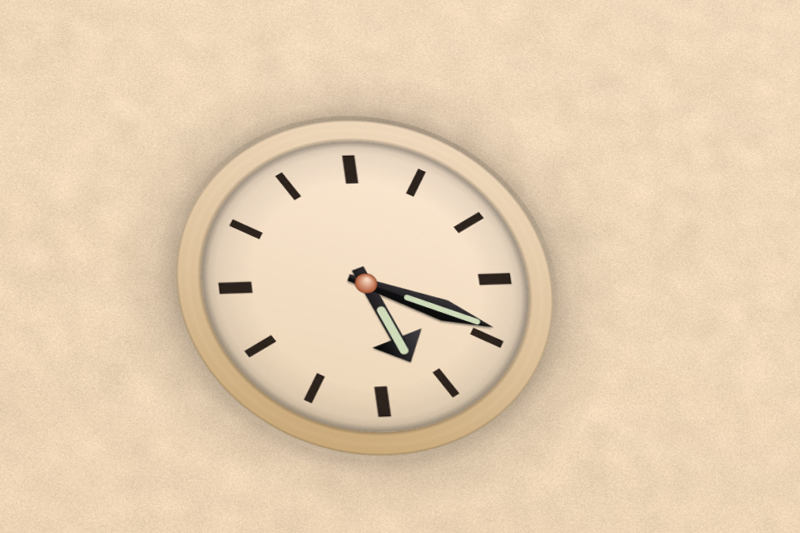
5:19
